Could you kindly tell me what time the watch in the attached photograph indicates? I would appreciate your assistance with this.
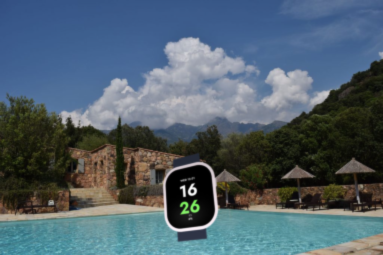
16:26
